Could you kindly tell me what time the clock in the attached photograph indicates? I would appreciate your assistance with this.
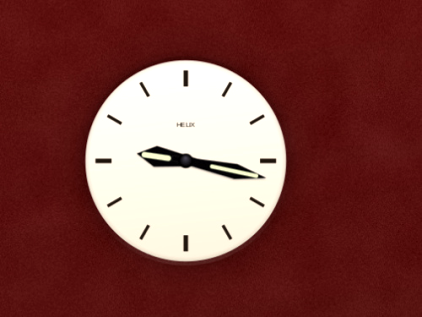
9:17
